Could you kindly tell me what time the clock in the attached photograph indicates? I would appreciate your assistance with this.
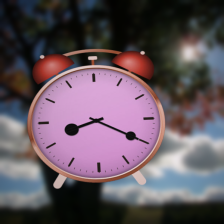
8:20
